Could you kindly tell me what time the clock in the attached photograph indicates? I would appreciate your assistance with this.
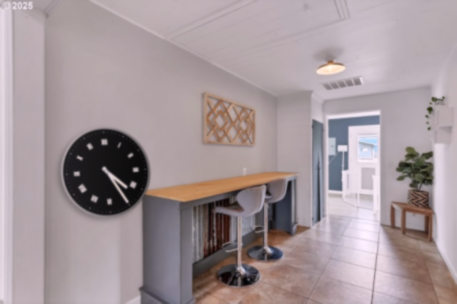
4:25
